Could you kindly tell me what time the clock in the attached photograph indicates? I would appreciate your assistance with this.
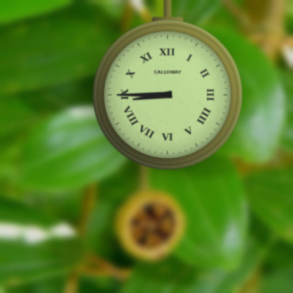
8:45
